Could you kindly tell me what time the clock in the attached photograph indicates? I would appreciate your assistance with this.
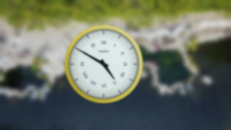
4:50
